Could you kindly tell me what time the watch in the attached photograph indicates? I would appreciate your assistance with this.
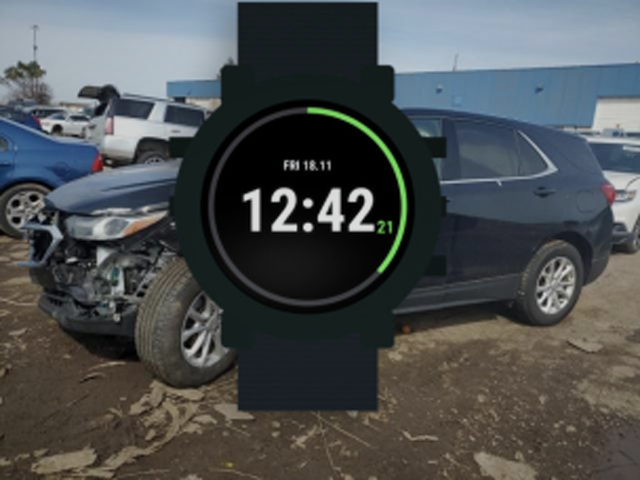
12:42:21
